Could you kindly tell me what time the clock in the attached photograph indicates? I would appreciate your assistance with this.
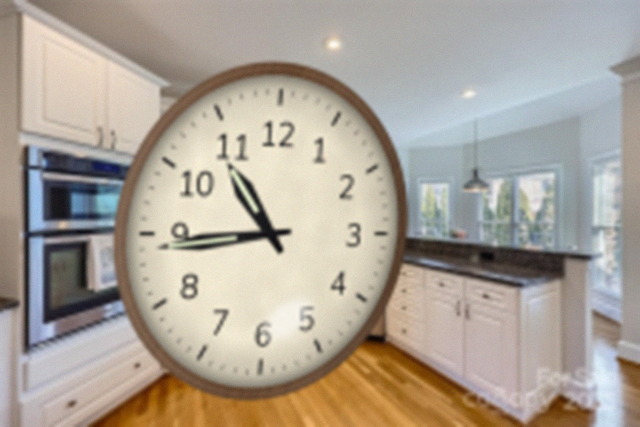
10:44
